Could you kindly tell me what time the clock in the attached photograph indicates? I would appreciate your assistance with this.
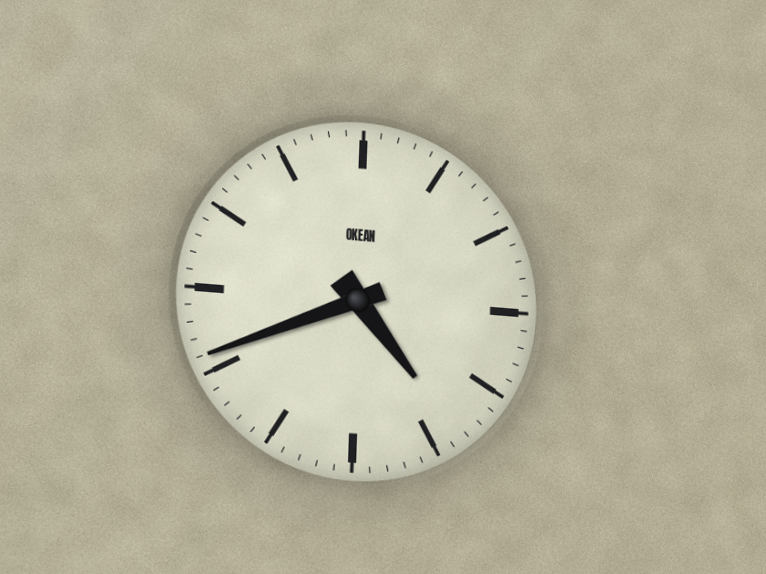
4:41
